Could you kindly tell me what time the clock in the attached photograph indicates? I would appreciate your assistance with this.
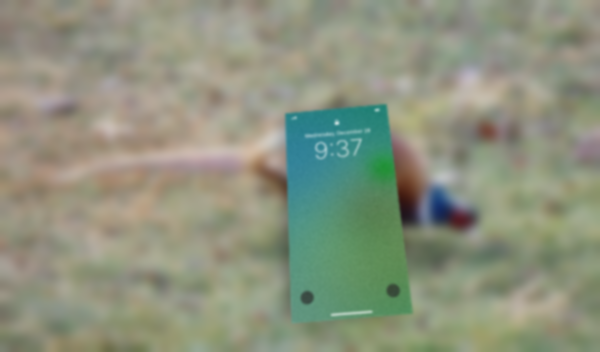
9:37
